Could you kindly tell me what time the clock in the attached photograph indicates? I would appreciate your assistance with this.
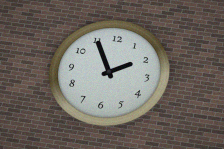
1:55
